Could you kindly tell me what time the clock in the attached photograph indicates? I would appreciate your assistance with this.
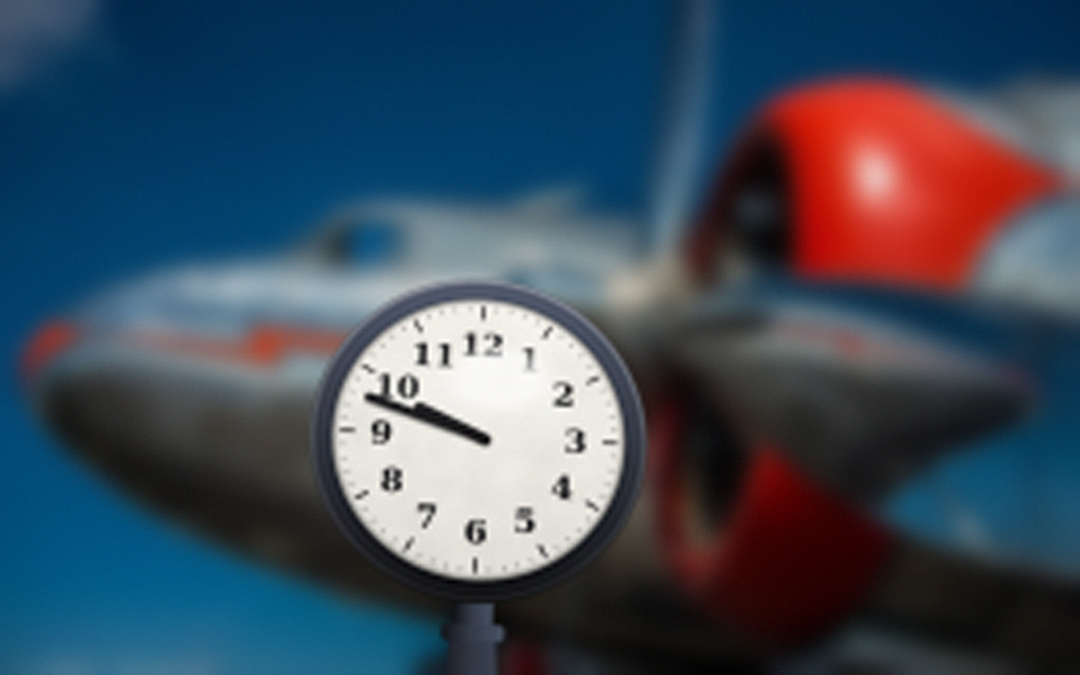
9:48
